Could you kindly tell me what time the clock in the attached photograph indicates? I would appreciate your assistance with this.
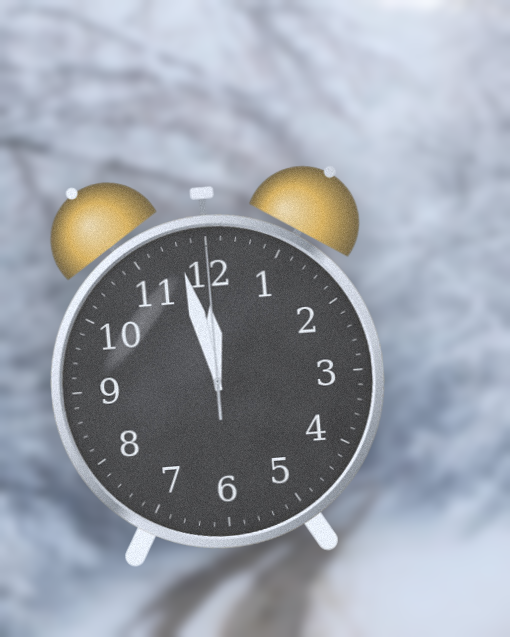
11:58:00
